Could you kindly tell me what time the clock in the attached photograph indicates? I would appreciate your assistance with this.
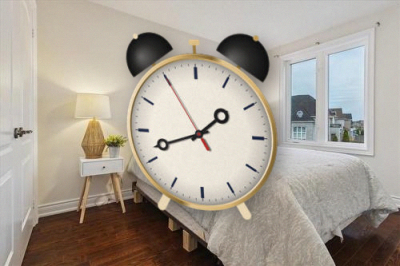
1:41:55
